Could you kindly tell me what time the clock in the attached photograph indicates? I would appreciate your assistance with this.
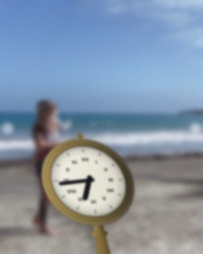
6:44
